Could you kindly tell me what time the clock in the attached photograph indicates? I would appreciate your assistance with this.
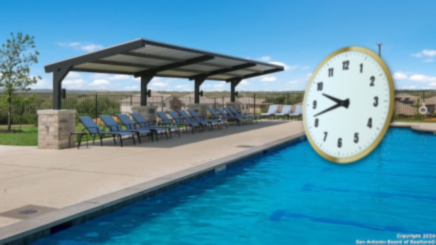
9:42
